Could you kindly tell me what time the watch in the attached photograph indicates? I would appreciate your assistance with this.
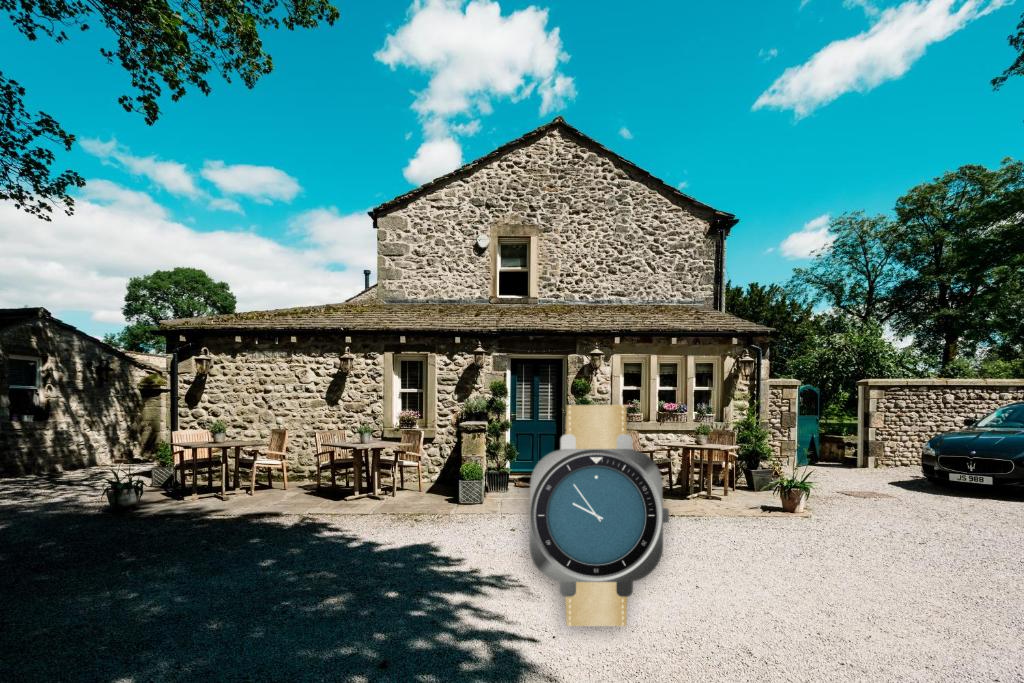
9:54
